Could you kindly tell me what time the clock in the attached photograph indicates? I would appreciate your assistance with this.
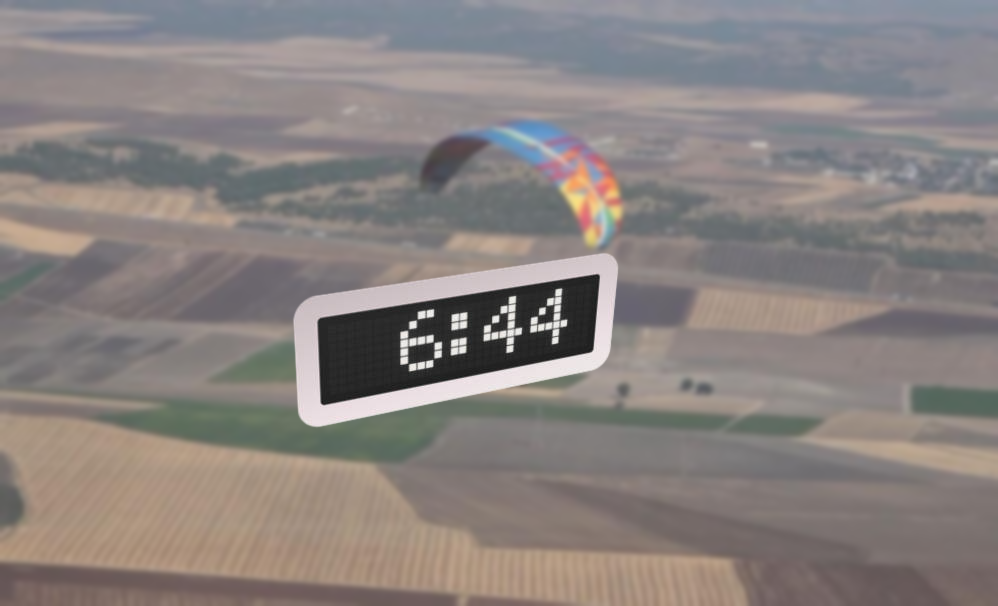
6:44
